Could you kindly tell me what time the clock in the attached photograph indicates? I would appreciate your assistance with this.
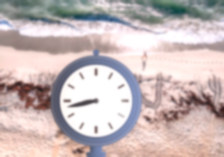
8:43
